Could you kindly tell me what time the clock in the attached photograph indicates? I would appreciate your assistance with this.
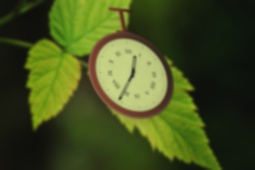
12:36
